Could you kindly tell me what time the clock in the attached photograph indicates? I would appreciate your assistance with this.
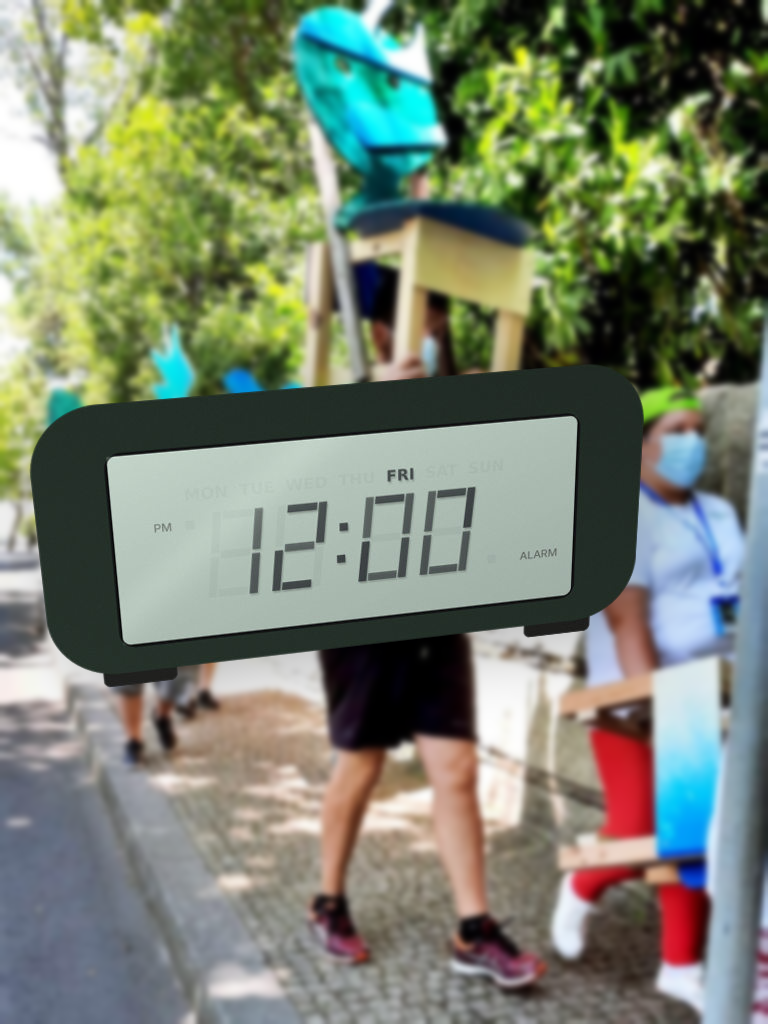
12:00
